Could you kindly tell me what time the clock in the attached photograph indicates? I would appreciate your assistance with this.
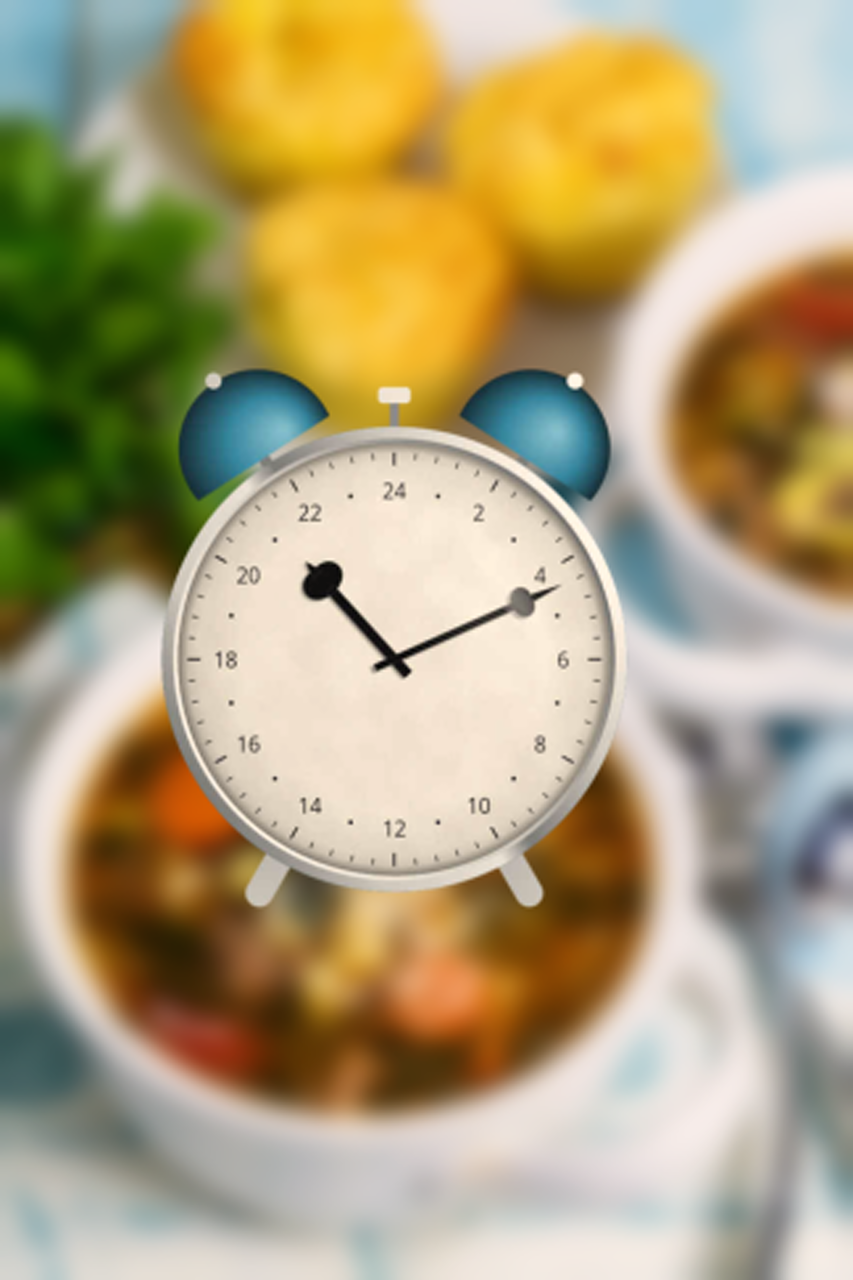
21:11
